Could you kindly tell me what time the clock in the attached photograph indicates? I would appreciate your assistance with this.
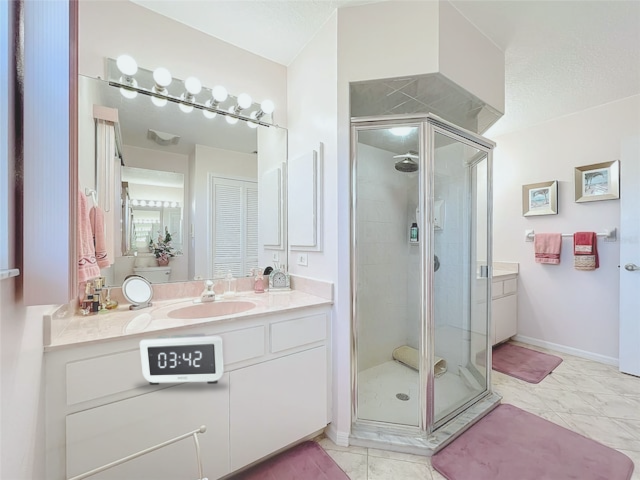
3:42
